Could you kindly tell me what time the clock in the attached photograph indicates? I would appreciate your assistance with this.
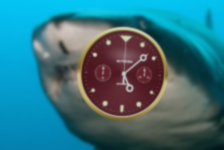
5:08
